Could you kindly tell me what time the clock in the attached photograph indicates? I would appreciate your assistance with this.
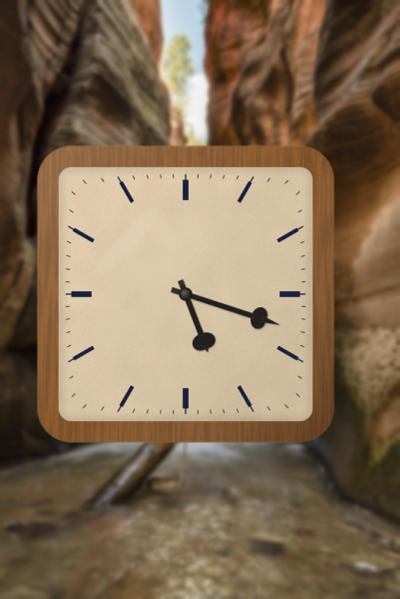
5:18
